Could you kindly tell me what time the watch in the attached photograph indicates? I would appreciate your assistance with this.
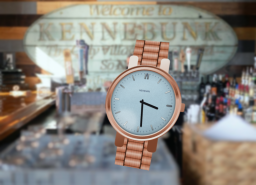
3:29
